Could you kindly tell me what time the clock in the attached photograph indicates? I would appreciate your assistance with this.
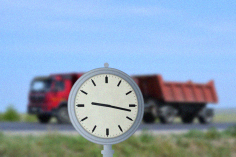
9:17
